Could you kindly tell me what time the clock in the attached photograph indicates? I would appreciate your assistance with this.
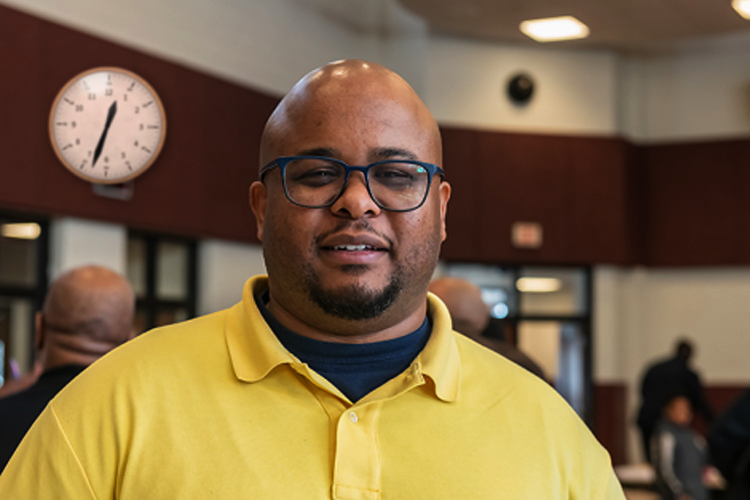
12:33
